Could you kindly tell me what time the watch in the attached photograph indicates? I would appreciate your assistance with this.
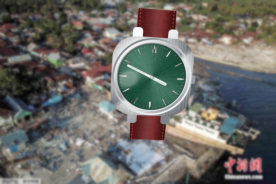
3:49
